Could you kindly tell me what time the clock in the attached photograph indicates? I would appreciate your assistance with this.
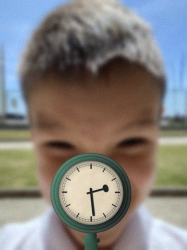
2:29
